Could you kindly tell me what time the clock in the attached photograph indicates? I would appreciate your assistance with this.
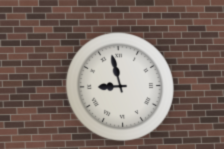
8:58
